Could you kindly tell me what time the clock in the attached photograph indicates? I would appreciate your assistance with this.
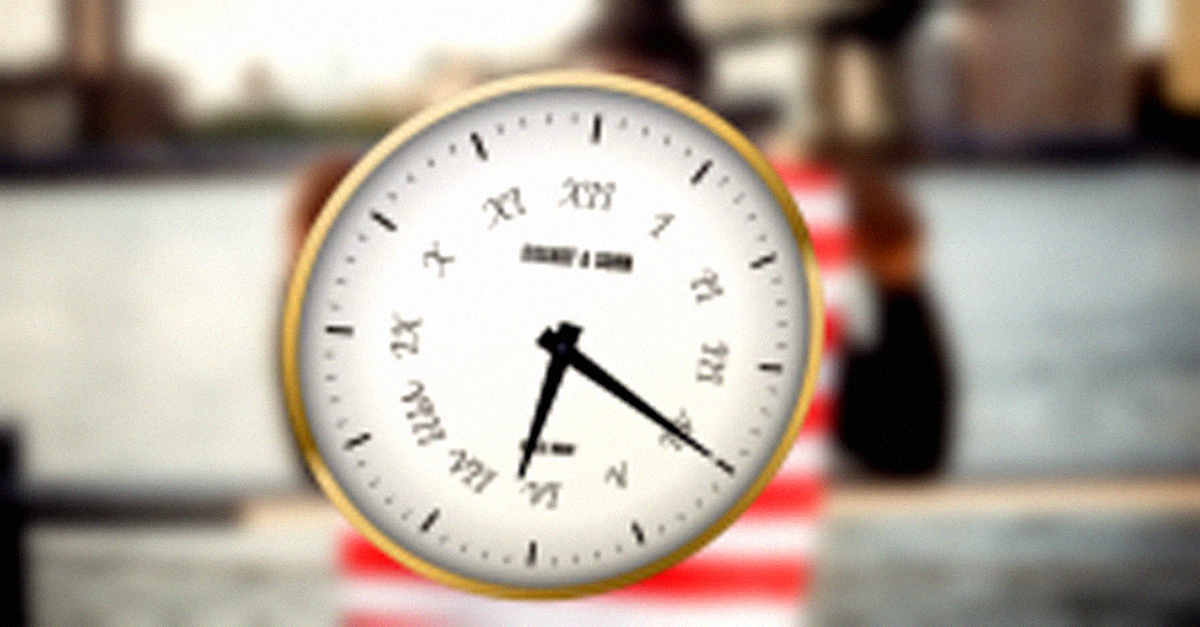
6:20
